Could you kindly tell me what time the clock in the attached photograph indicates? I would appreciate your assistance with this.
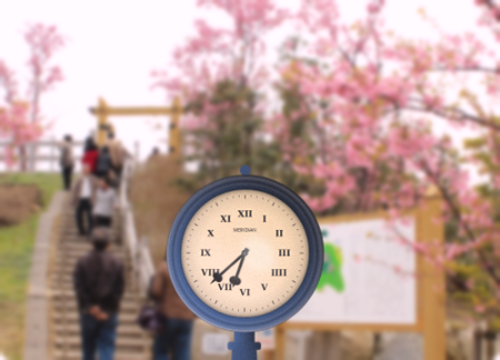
6:38
